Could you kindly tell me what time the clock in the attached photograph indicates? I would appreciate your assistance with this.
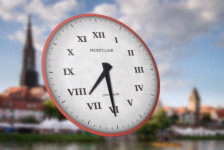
7:30
